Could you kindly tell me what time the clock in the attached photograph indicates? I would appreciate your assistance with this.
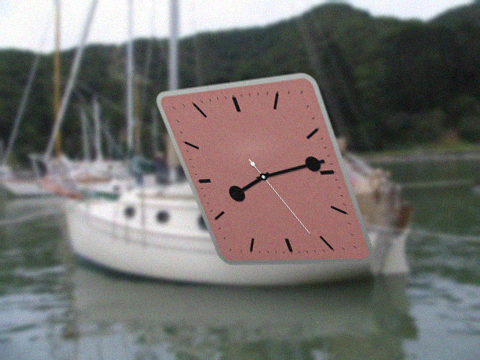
8:13:26
